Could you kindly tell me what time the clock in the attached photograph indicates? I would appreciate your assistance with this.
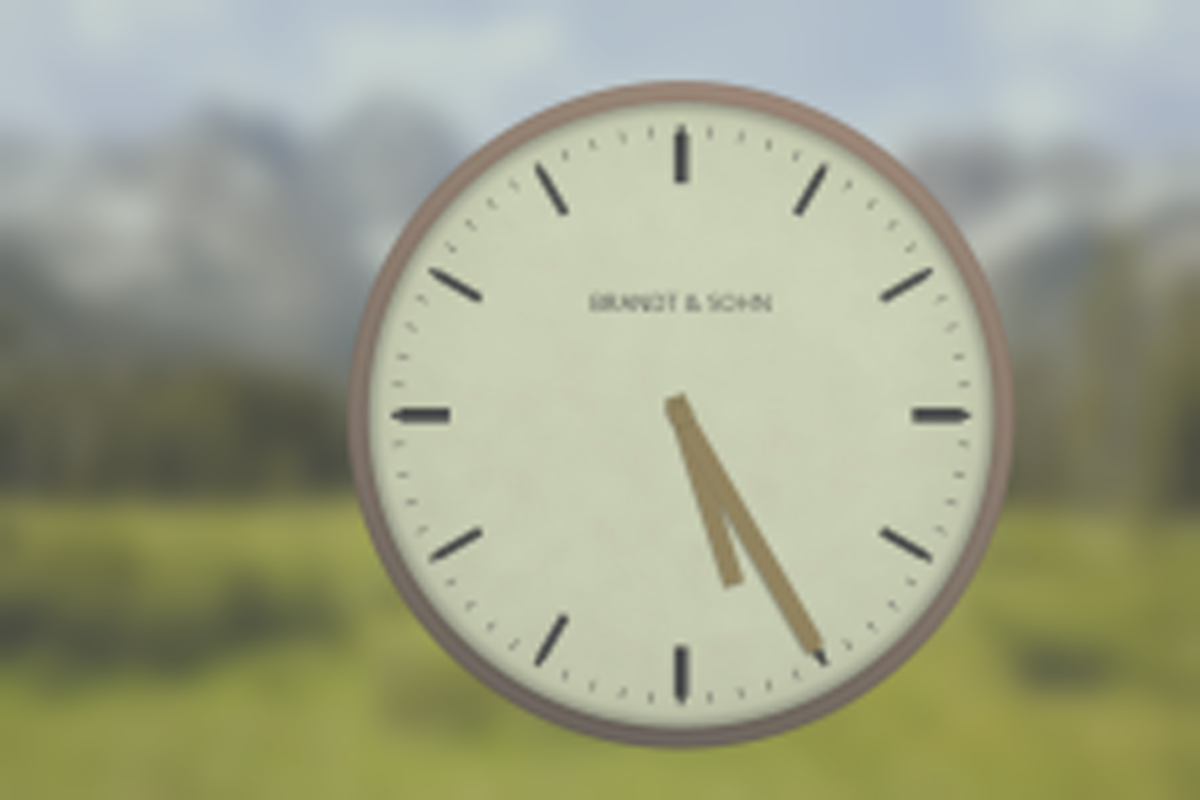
5:25
